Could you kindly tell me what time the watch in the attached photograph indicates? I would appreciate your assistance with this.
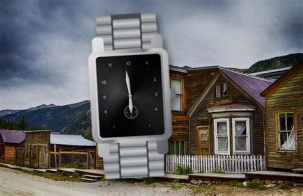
5:59
